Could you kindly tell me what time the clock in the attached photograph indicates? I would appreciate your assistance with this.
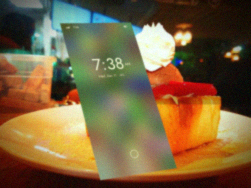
7:38
